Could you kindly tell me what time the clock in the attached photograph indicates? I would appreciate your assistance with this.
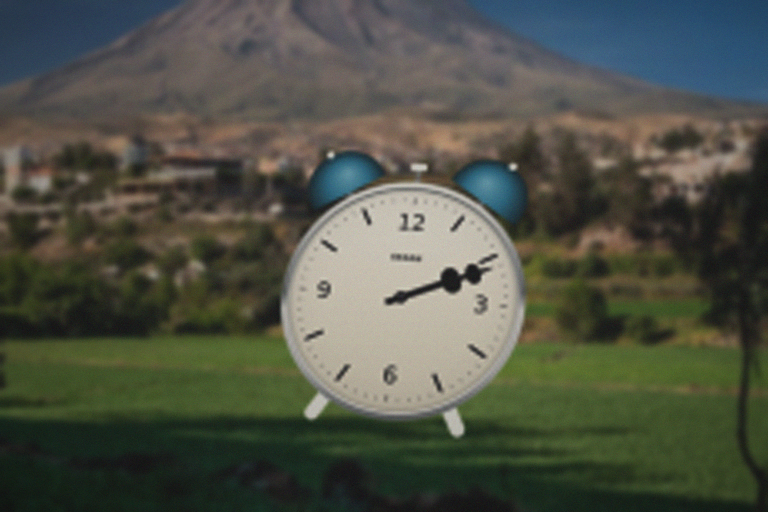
2:11
